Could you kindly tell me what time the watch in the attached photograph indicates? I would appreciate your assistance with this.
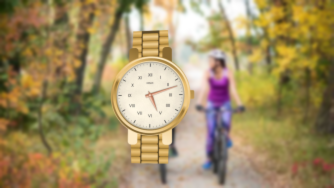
5:12
